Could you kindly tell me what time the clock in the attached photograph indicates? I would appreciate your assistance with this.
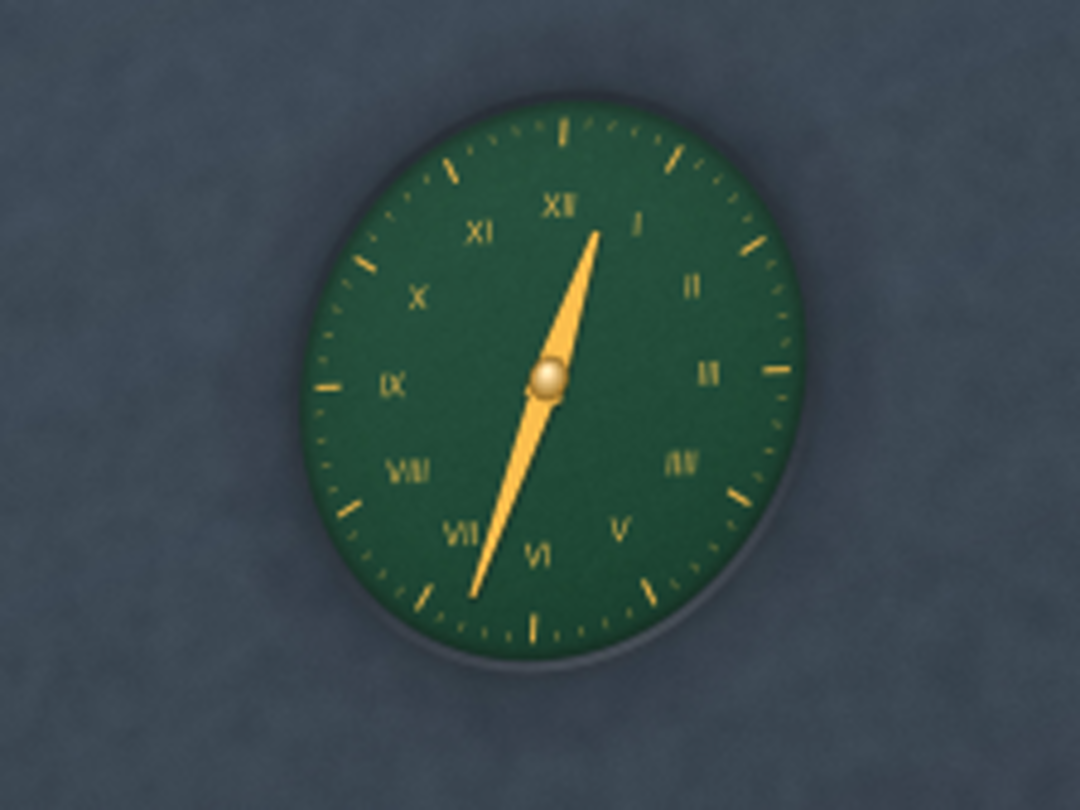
12:33
